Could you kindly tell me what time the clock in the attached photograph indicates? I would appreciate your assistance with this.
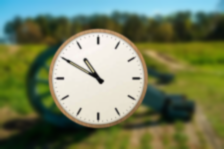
10:50
